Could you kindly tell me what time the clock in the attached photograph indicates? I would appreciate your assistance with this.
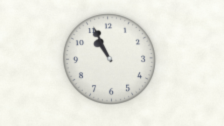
10:56
